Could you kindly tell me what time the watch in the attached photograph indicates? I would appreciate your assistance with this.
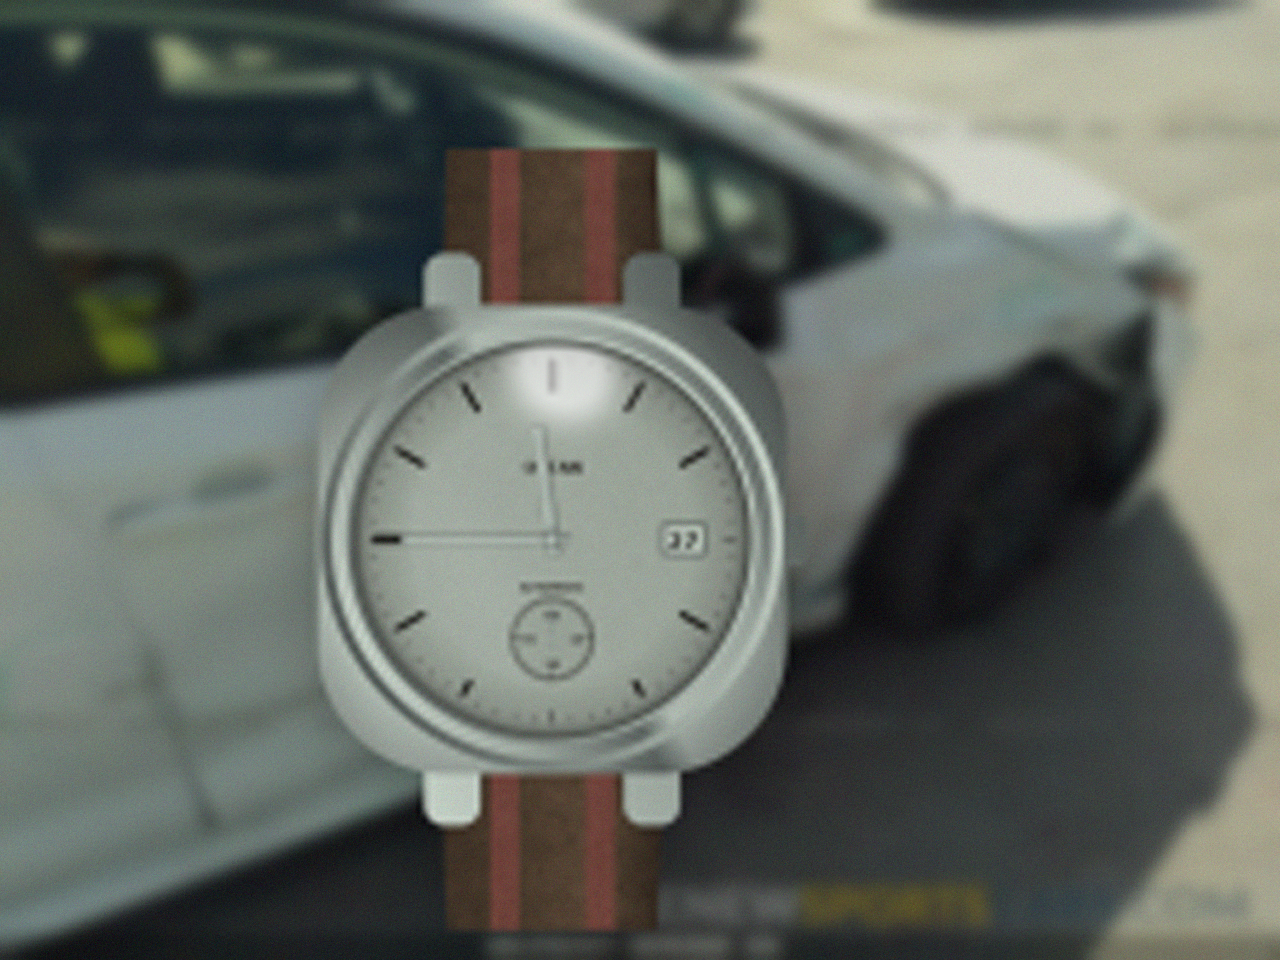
11:45
